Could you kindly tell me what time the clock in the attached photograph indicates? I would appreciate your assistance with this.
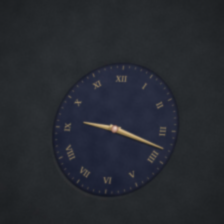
9:18
